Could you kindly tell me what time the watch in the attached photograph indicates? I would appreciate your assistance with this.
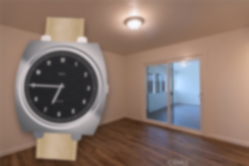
6:45
